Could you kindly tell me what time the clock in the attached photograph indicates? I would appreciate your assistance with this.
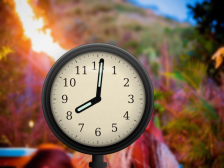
8:01
